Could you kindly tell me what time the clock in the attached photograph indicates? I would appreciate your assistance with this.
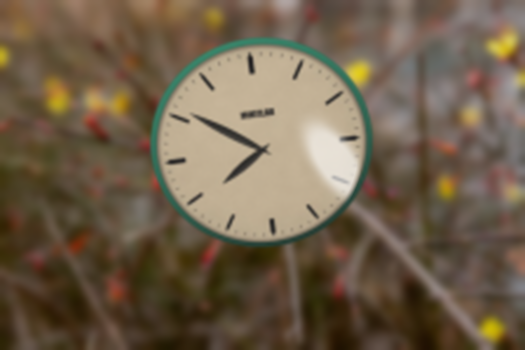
7:51
